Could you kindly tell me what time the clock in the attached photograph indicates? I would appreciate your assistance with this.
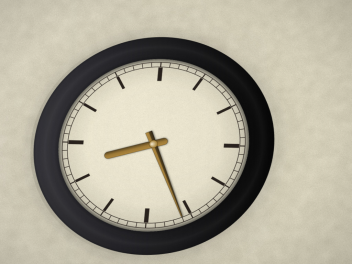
8:26
